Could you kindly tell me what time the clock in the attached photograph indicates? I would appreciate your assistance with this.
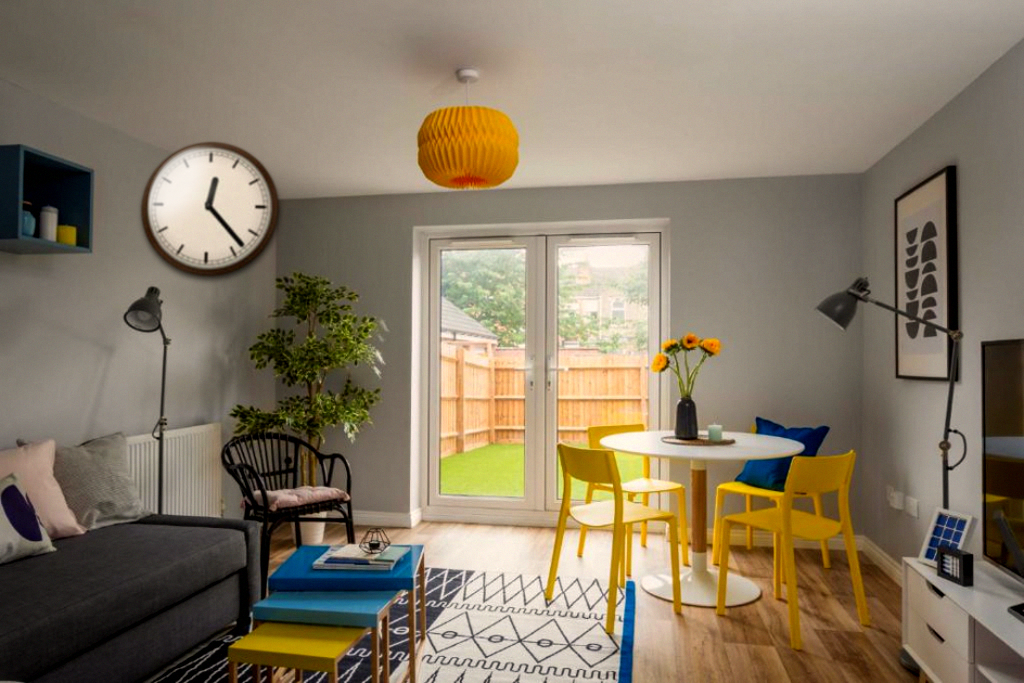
12:23
